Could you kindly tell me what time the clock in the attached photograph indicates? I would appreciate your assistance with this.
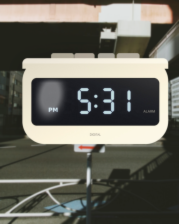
5:31
